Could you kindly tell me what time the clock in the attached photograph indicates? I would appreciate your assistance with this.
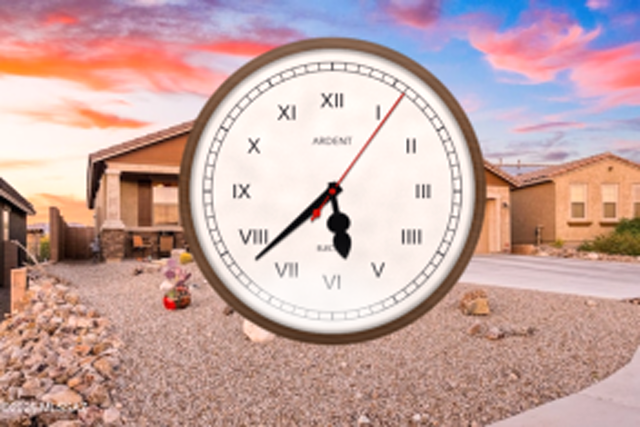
5:38:06
